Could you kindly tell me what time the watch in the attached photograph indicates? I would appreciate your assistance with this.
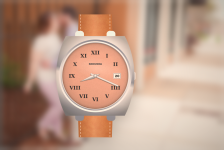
8:19
